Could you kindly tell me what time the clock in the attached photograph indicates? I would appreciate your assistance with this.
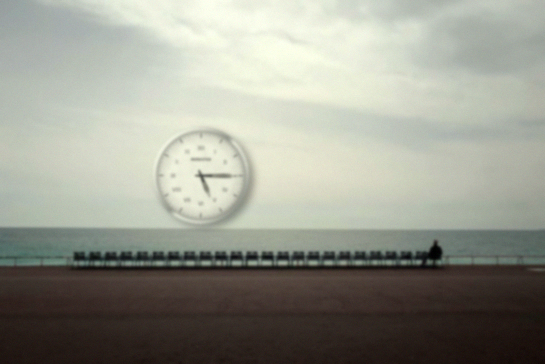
5:15
